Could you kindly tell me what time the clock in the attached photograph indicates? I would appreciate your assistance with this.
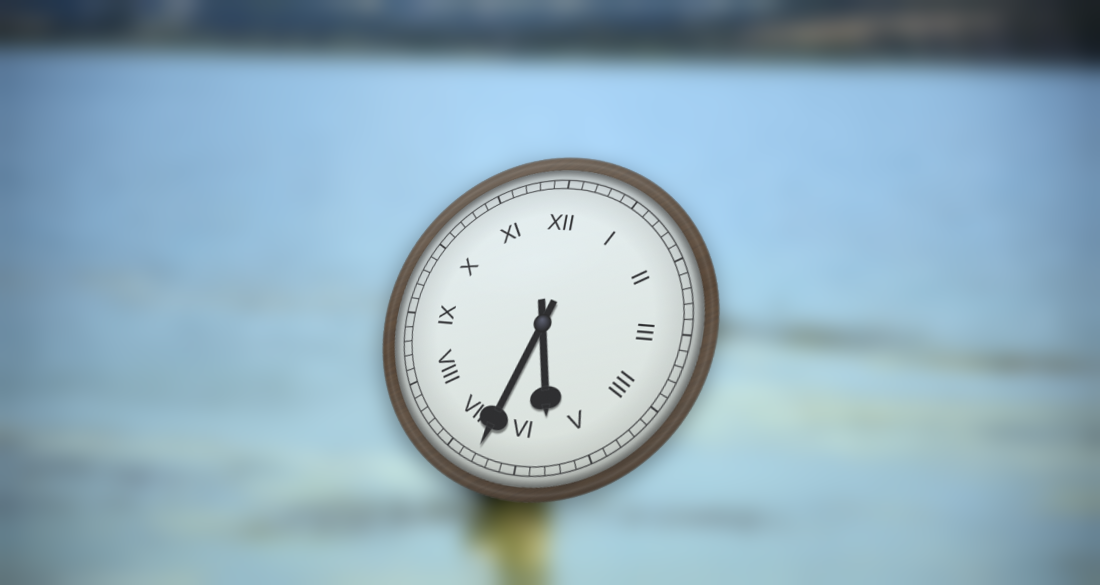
5:33
